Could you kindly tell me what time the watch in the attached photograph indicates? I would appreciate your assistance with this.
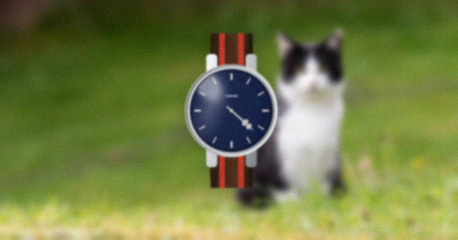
4:22
